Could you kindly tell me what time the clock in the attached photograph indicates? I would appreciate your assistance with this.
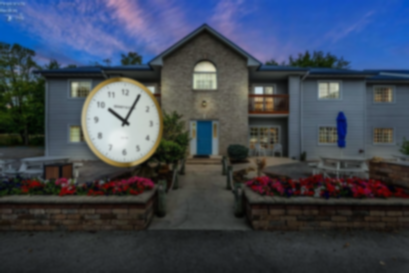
10:05
